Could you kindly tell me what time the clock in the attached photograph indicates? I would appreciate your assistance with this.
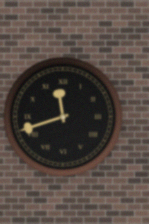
11:42
